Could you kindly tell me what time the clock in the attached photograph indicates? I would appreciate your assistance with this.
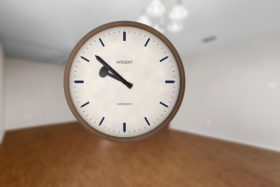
9:52
